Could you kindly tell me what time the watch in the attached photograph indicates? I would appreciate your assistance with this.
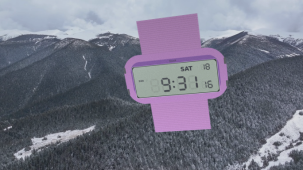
9:31:16
